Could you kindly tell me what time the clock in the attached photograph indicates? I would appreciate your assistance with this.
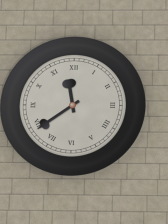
11:39
